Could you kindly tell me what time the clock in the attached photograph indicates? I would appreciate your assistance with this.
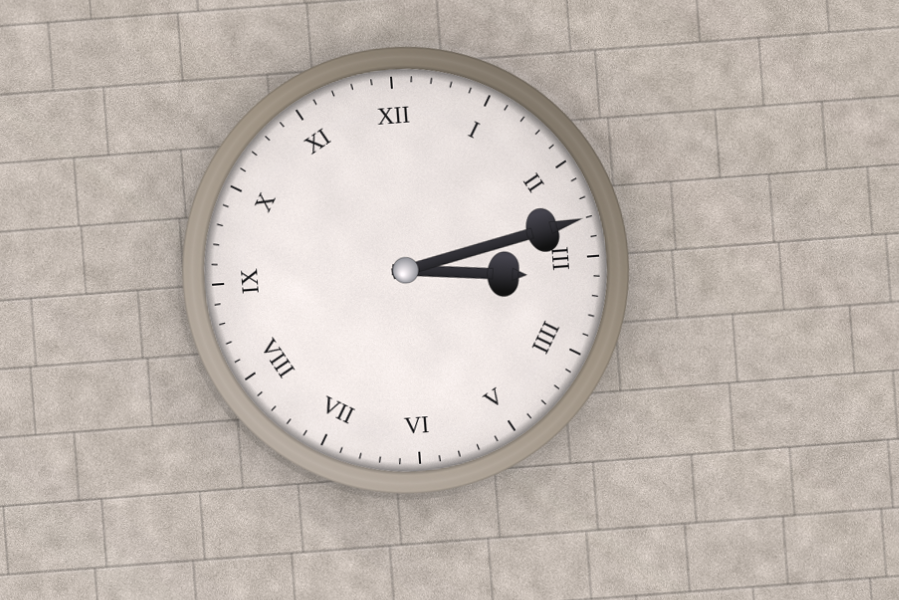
3:13
